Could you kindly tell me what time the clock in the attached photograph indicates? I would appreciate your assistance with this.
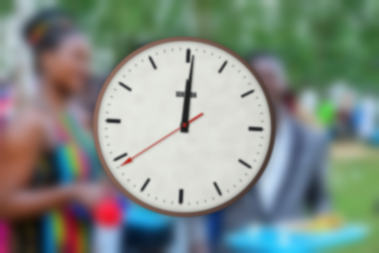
12:00:39
